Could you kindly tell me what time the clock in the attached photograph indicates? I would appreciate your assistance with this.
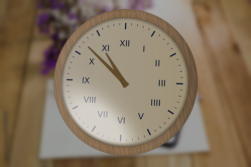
10:52
